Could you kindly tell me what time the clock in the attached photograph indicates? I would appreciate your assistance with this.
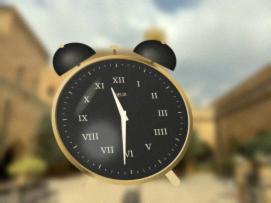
11:31
